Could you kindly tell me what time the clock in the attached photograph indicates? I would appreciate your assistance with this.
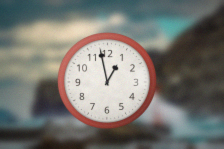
12:58
